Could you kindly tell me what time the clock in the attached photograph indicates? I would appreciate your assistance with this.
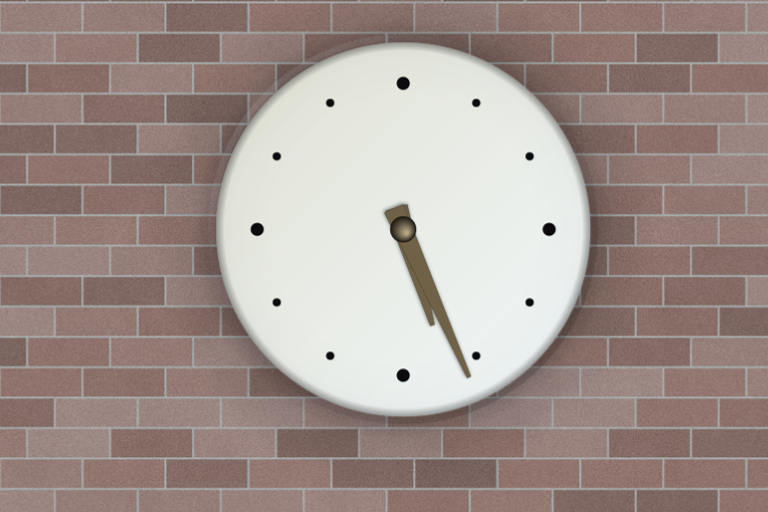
5:26
